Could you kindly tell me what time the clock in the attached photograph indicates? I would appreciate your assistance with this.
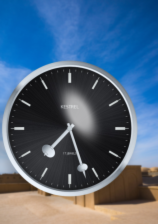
7:27
